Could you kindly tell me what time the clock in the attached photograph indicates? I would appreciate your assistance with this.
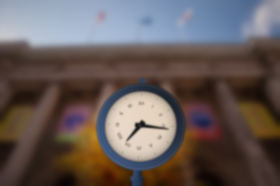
7:16
